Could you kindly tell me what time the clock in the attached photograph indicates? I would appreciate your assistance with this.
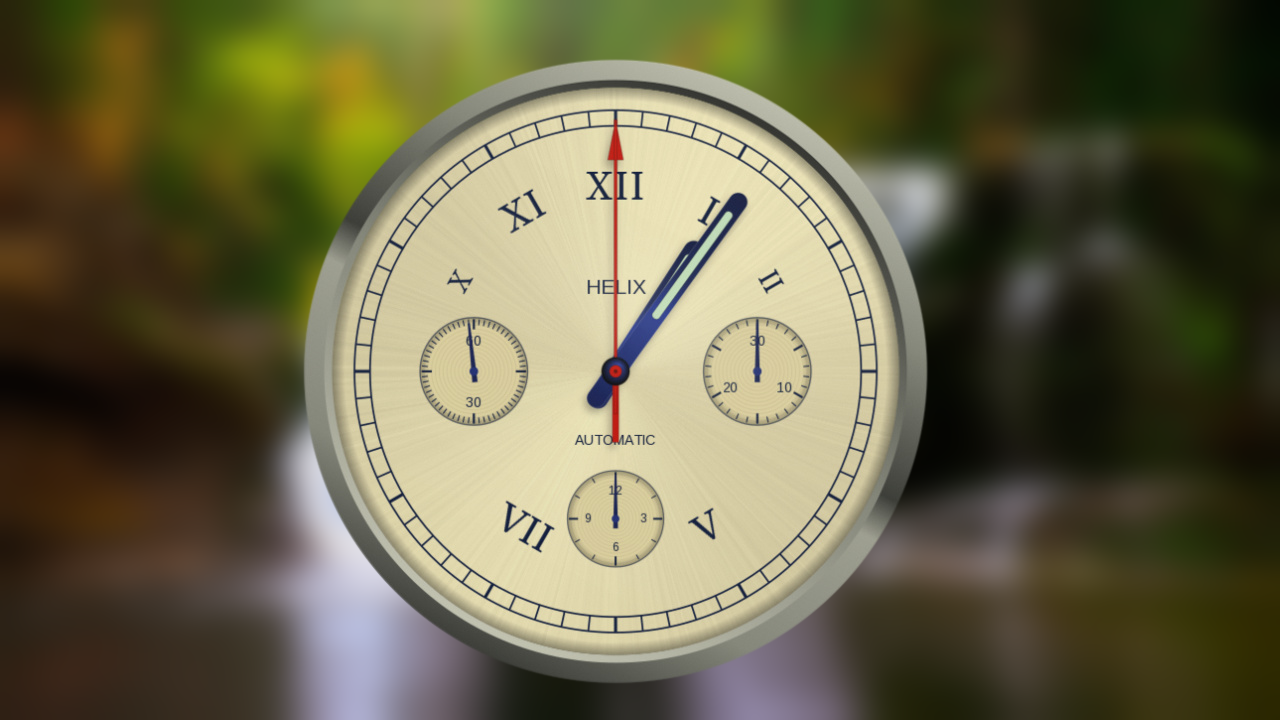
1:05:59
